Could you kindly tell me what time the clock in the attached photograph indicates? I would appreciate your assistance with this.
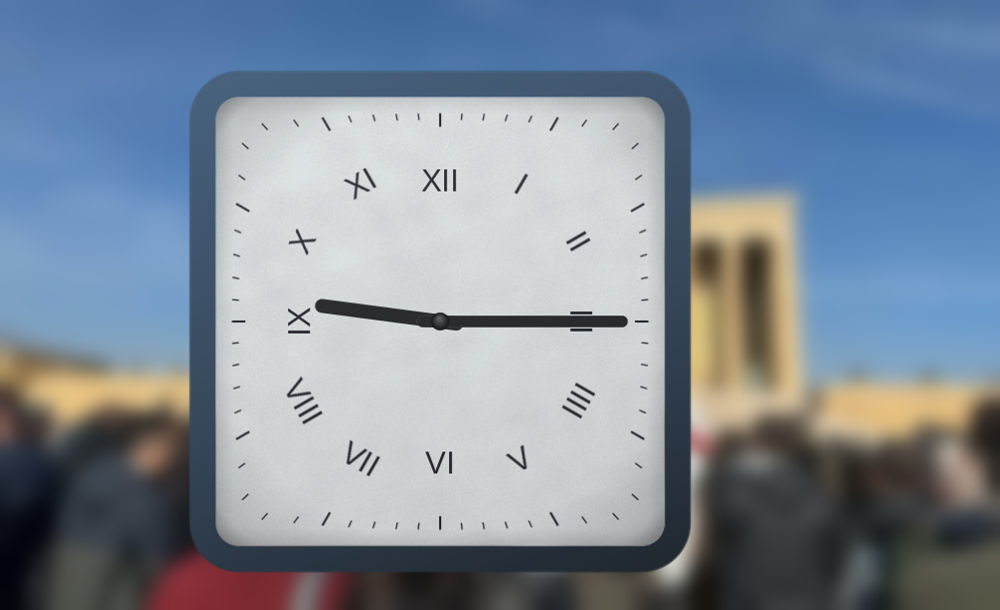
9:15
